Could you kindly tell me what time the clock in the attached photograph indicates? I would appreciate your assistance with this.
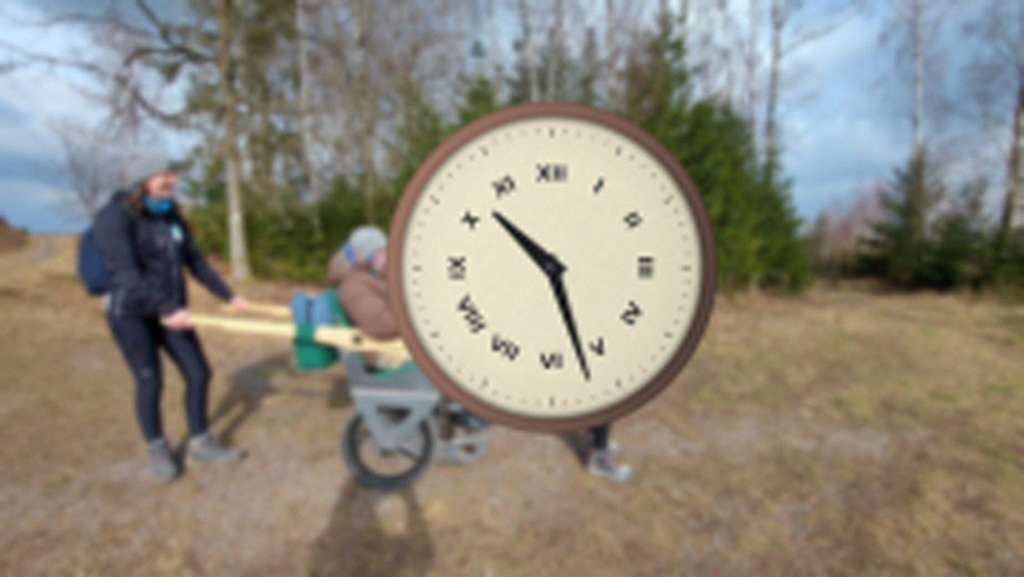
10:27
